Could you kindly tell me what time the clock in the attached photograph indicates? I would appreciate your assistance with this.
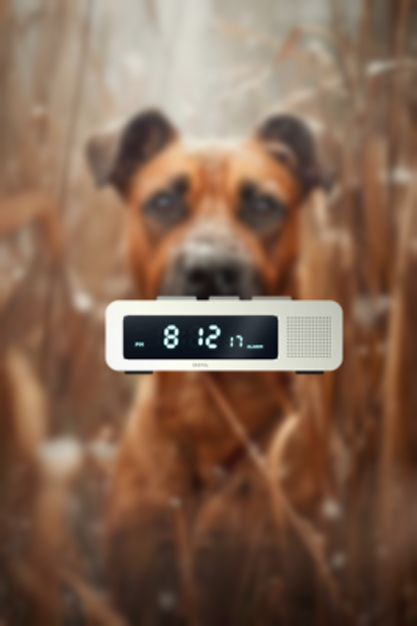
8:12:17
